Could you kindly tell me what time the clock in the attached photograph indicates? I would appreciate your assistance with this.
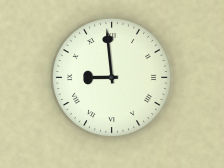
8:59
